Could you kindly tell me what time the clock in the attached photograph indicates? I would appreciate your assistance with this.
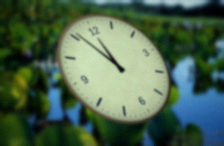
11:56
